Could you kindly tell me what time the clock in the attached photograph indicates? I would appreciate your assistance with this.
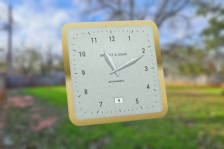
11:11
